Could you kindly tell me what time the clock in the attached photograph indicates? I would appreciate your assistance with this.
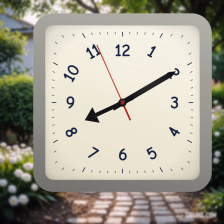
8:09:56
